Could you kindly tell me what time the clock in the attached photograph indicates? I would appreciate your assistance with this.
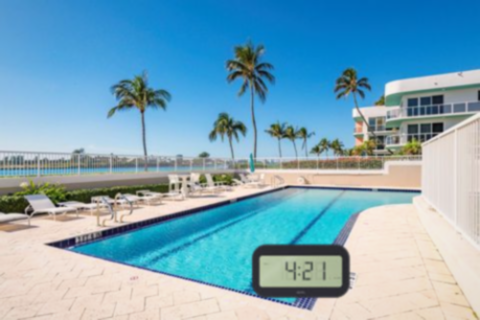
4:21
